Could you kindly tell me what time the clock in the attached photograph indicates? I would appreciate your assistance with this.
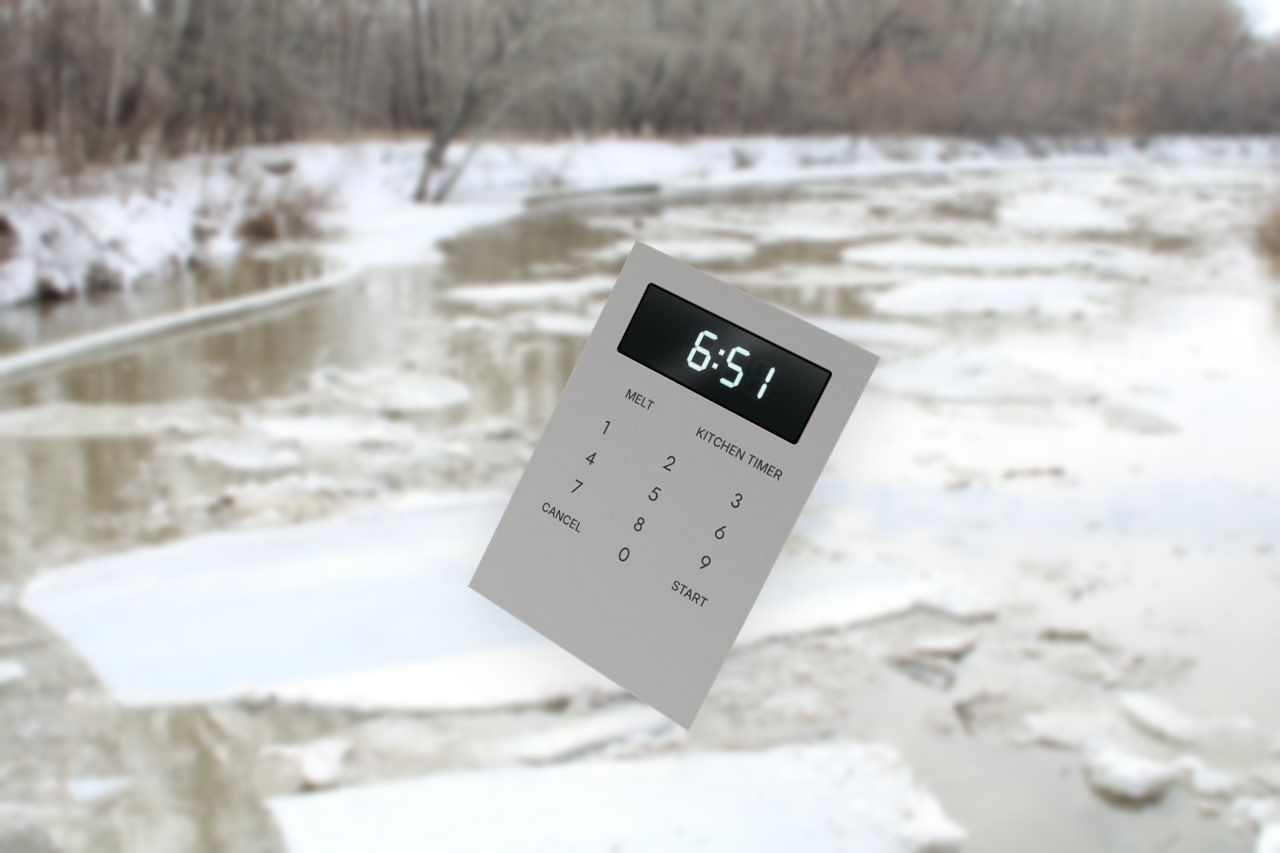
6:51
